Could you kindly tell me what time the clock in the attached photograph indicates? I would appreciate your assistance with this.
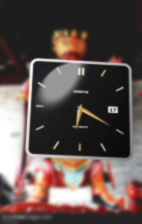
6:20
